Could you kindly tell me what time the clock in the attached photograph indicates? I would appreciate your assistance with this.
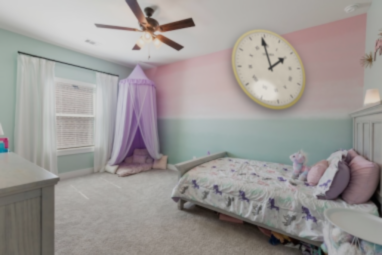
1:59
